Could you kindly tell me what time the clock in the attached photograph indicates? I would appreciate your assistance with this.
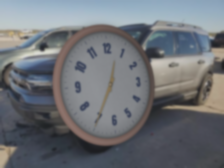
12:35
